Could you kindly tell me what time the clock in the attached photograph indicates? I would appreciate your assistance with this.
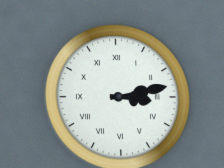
3:13
